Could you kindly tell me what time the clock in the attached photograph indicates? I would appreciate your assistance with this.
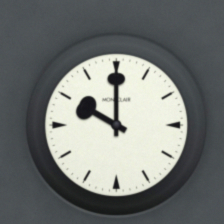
10:00
